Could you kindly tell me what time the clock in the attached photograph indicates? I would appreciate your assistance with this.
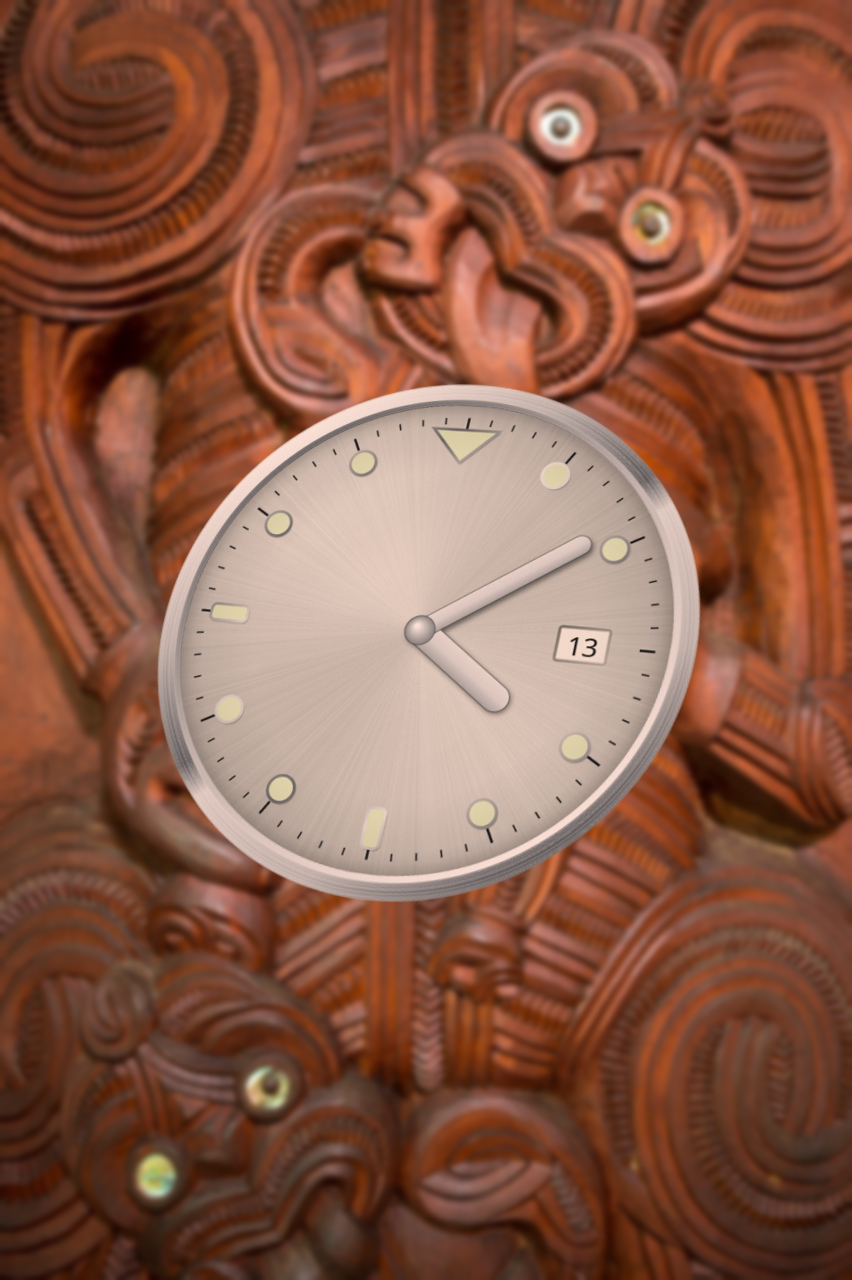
4:09
